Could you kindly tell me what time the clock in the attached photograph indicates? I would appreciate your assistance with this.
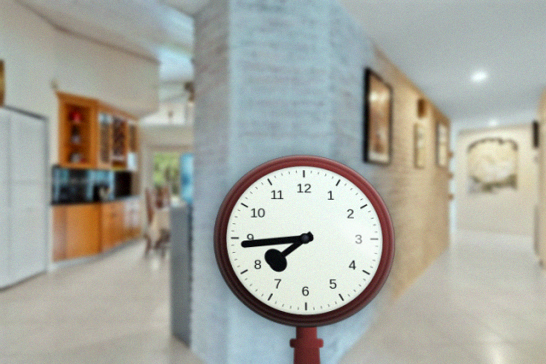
7:44
